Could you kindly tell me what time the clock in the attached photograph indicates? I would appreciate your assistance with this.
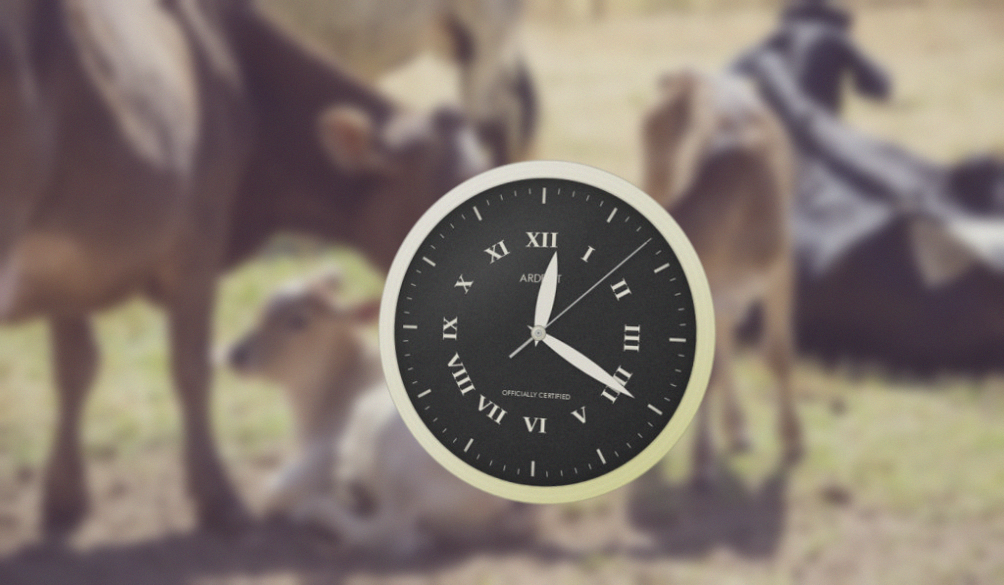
12:20:08
